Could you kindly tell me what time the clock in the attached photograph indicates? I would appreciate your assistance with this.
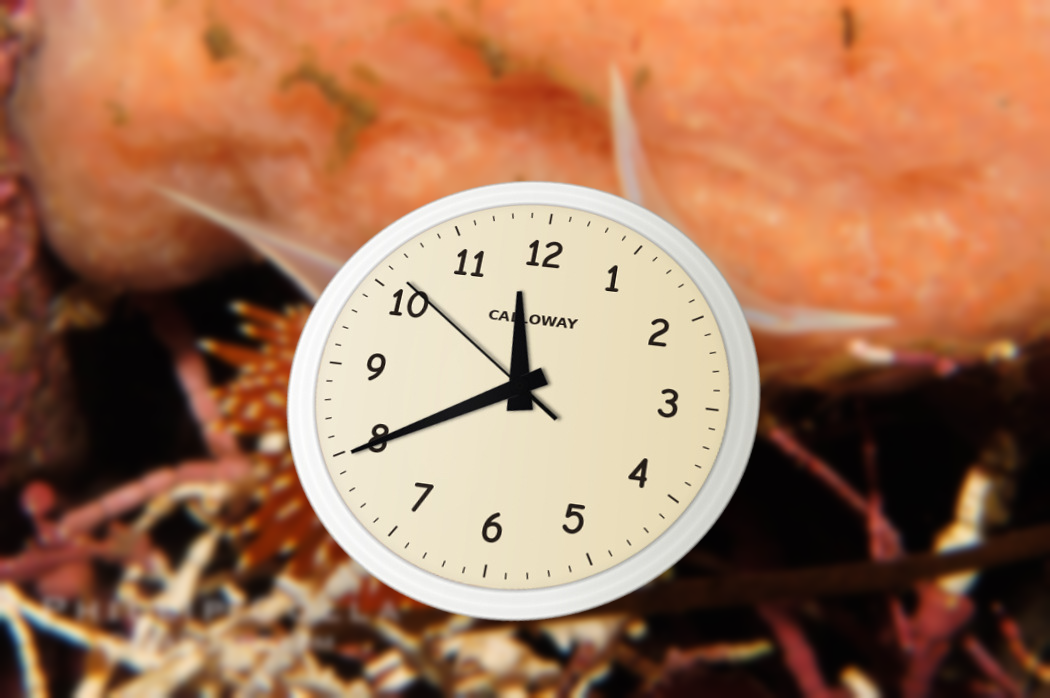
11:39:51
